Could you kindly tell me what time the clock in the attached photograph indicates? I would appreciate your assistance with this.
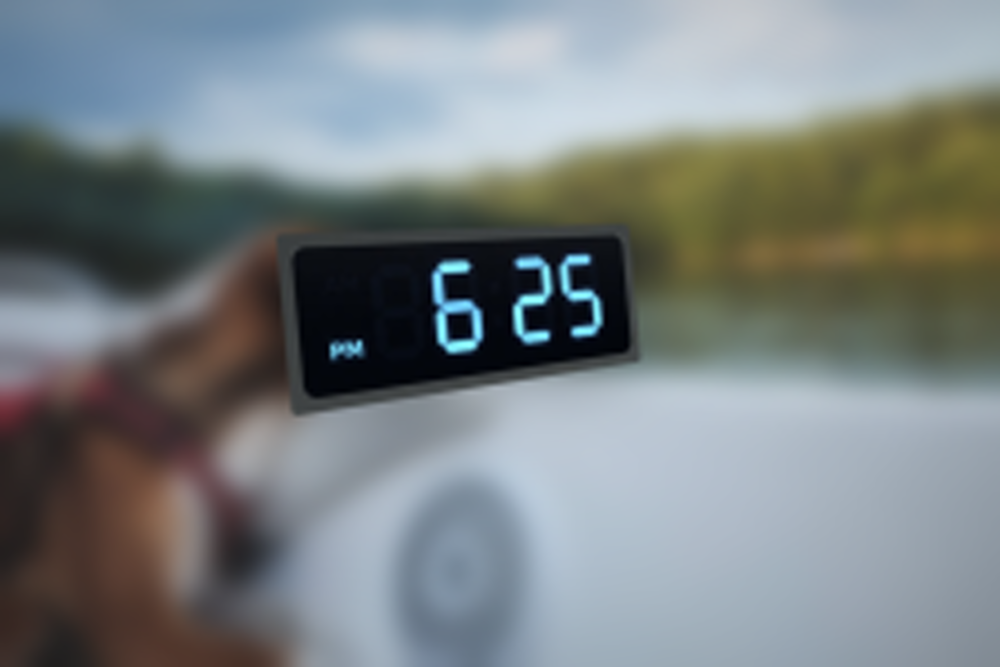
6:25
